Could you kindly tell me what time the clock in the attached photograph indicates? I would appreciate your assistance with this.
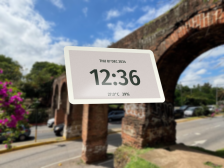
12:36
